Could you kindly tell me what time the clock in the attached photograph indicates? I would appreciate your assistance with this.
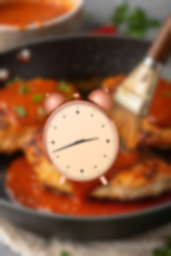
2:42
